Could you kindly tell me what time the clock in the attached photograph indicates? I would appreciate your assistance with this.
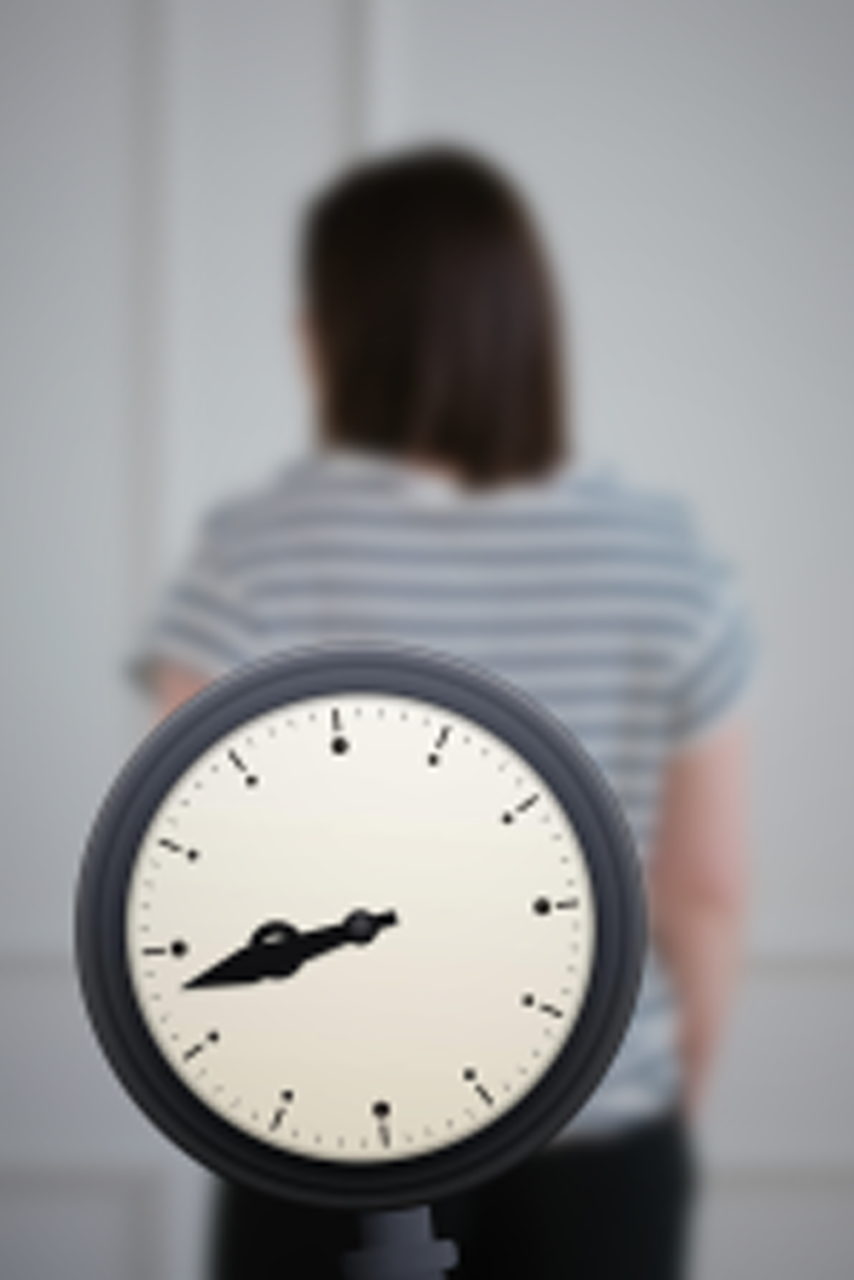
8:43
